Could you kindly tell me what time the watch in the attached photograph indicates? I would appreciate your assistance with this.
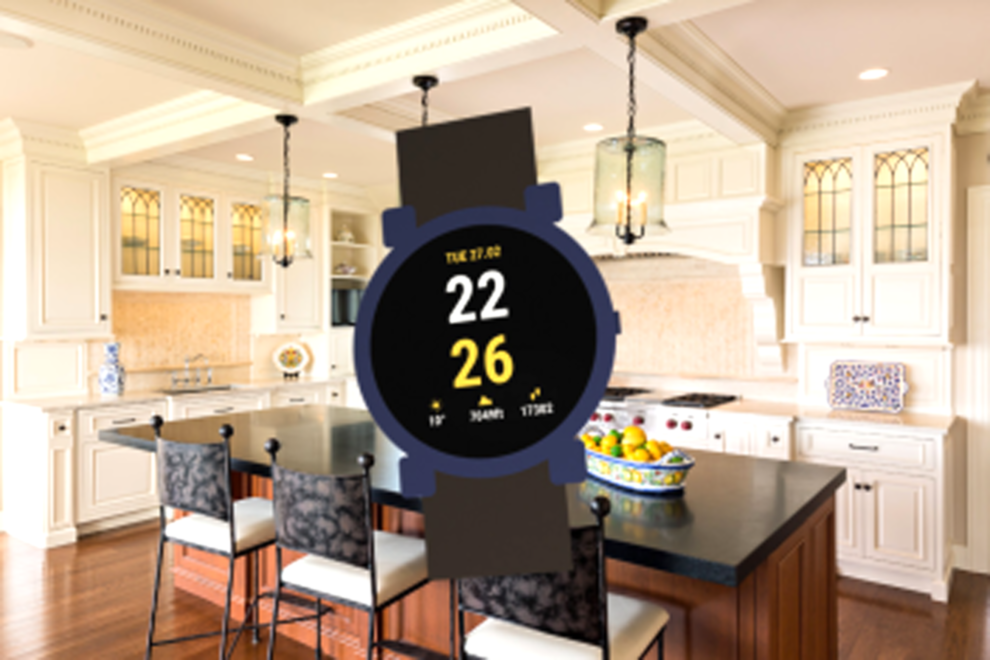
22:26
